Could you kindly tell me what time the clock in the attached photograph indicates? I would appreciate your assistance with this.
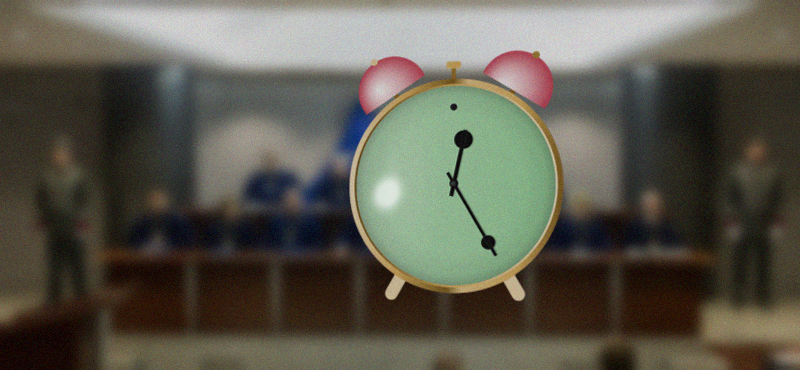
12:25
